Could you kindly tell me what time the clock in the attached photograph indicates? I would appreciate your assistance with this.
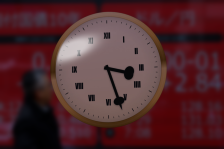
3:27
